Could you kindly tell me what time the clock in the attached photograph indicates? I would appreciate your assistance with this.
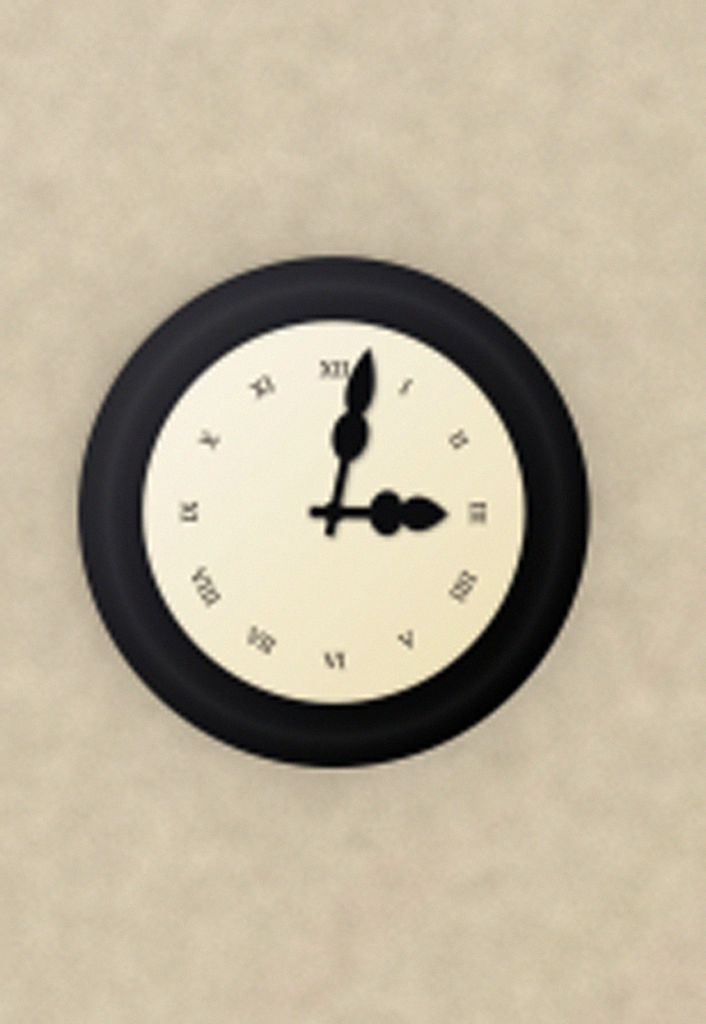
3:02
